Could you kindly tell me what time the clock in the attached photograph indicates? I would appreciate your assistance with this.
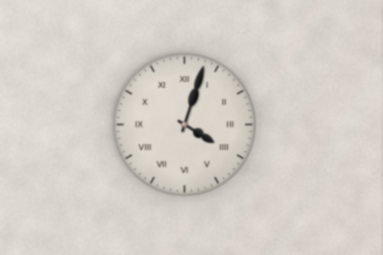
4:03
